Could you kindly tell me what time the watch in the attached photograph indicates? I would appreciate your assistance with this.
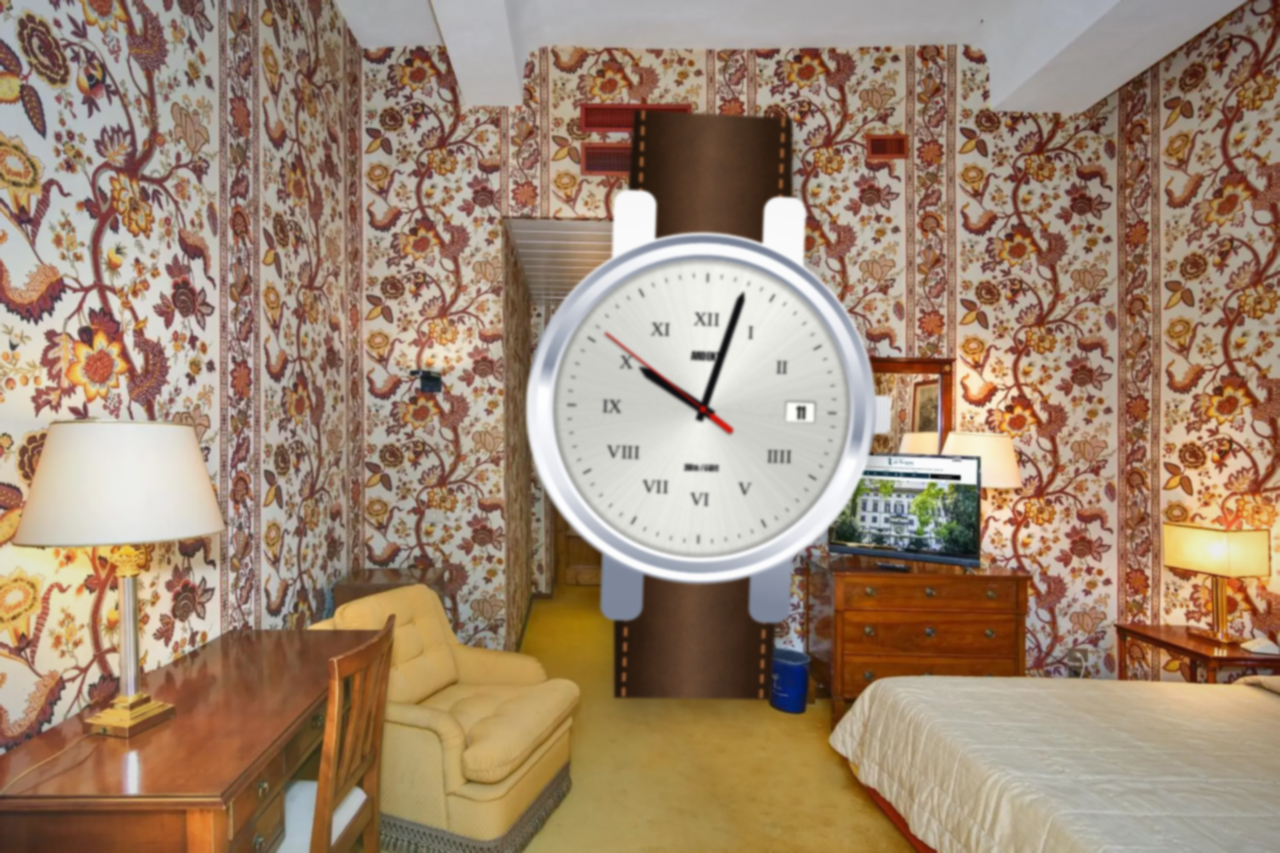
10:02:51
